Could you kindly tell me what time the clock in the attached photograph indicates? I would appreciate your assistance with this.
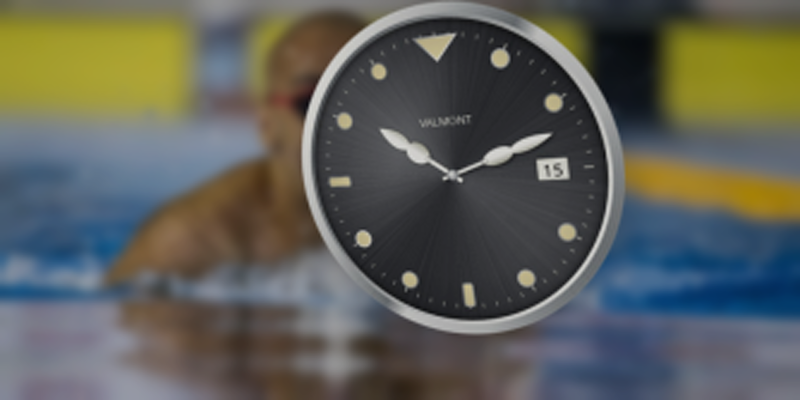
10:12
